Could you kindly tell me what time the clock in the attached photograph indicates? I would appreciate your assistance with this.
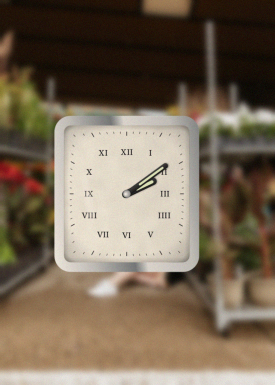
2:09
